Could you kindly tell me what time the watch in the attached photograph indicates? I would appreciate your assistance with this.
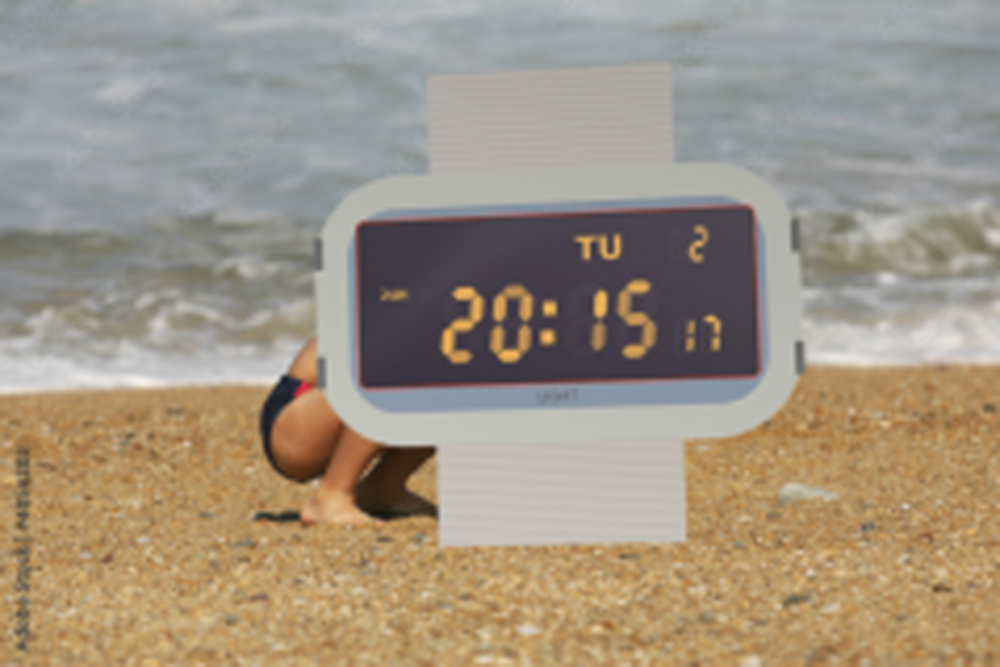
20:15:17
